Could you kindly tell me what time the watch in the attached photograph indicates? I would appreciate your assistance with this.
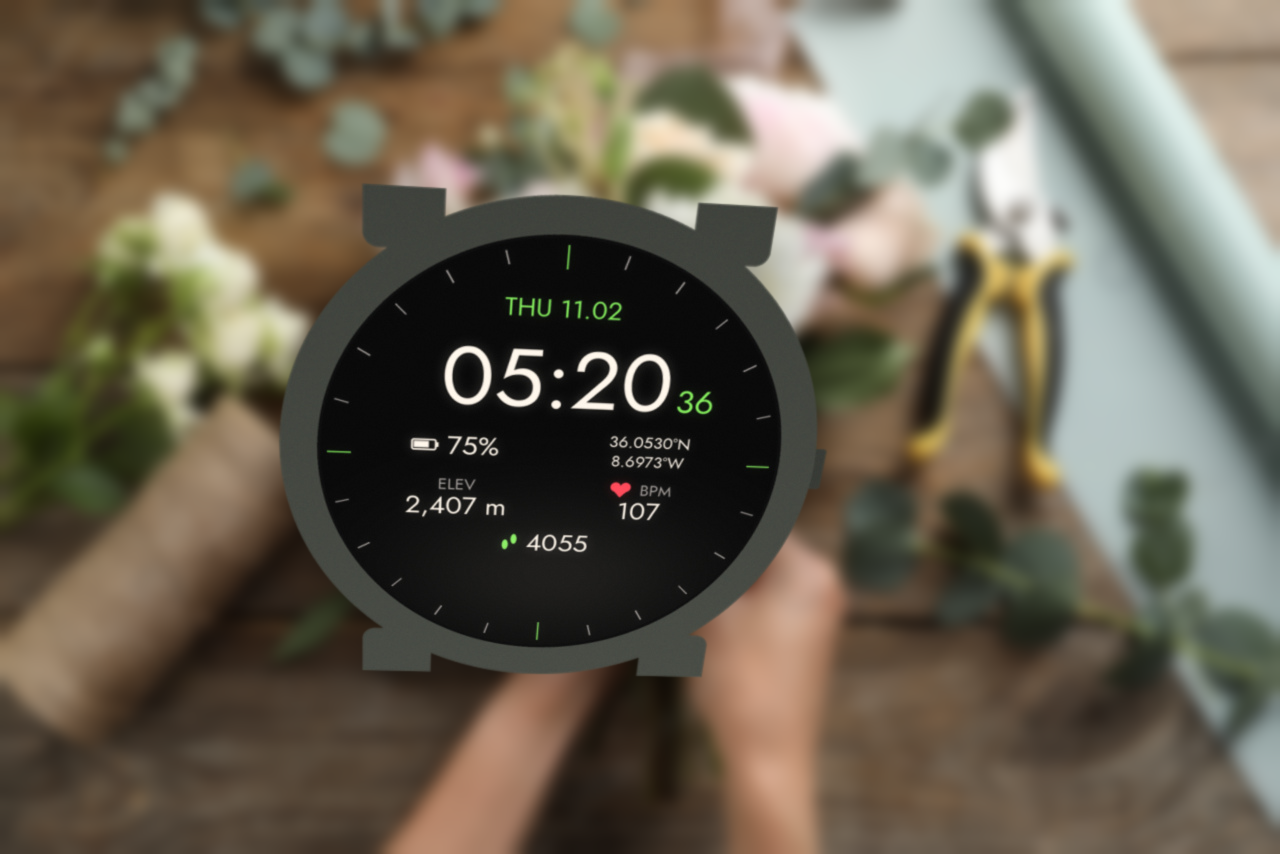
5:20:36
